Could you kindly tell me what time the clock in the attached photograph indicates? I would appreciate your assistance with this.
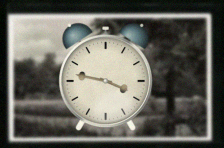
3:47
